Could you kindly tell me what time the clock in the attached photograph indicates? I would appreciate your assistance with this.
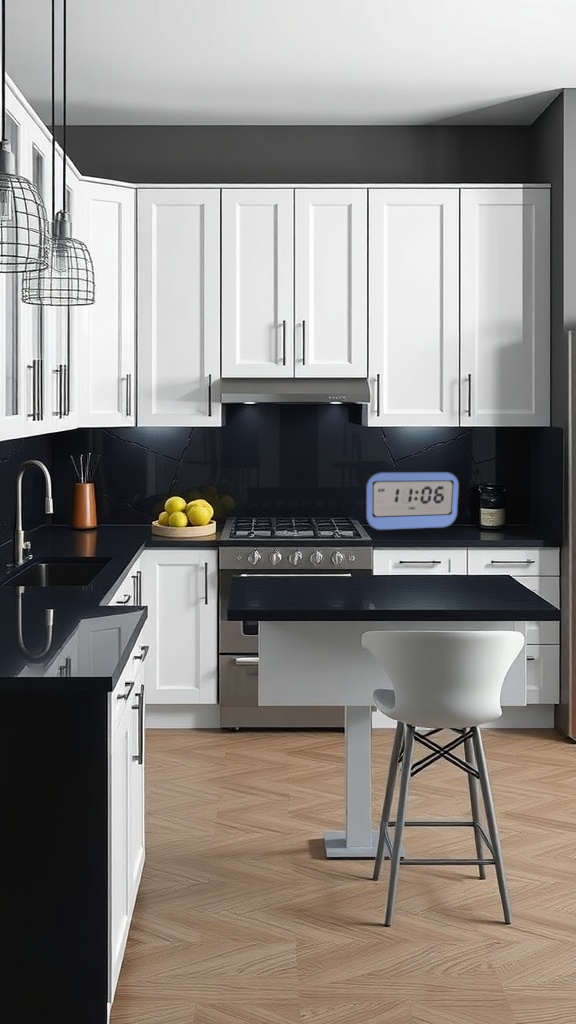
11:06
